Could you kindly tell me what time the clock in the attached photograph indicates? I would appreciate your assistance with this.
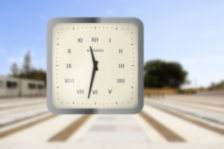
11:32
